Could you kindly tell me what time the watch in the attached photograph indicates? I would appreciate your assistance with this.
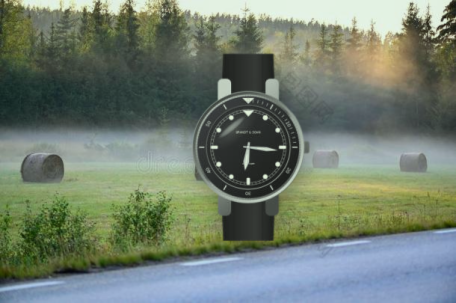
6:16
